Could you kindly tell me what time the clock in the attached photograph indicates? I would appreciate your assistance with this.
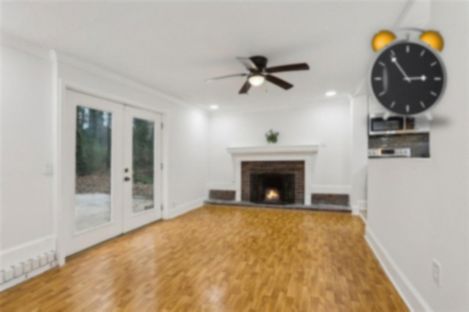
2:54
